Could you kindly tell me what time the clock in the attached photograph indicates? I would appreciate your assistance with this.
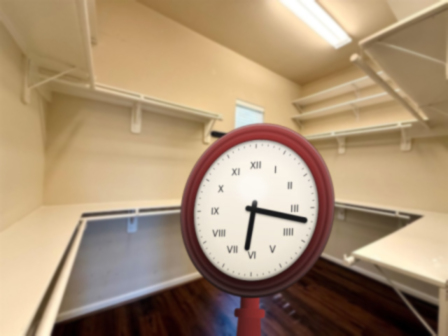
6:17
